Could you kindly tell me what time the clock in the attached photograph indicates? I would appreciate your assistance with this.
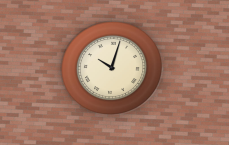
10:02
